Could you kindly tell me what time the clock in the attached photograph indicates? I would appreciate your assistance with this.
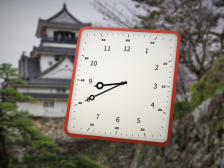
8:40
